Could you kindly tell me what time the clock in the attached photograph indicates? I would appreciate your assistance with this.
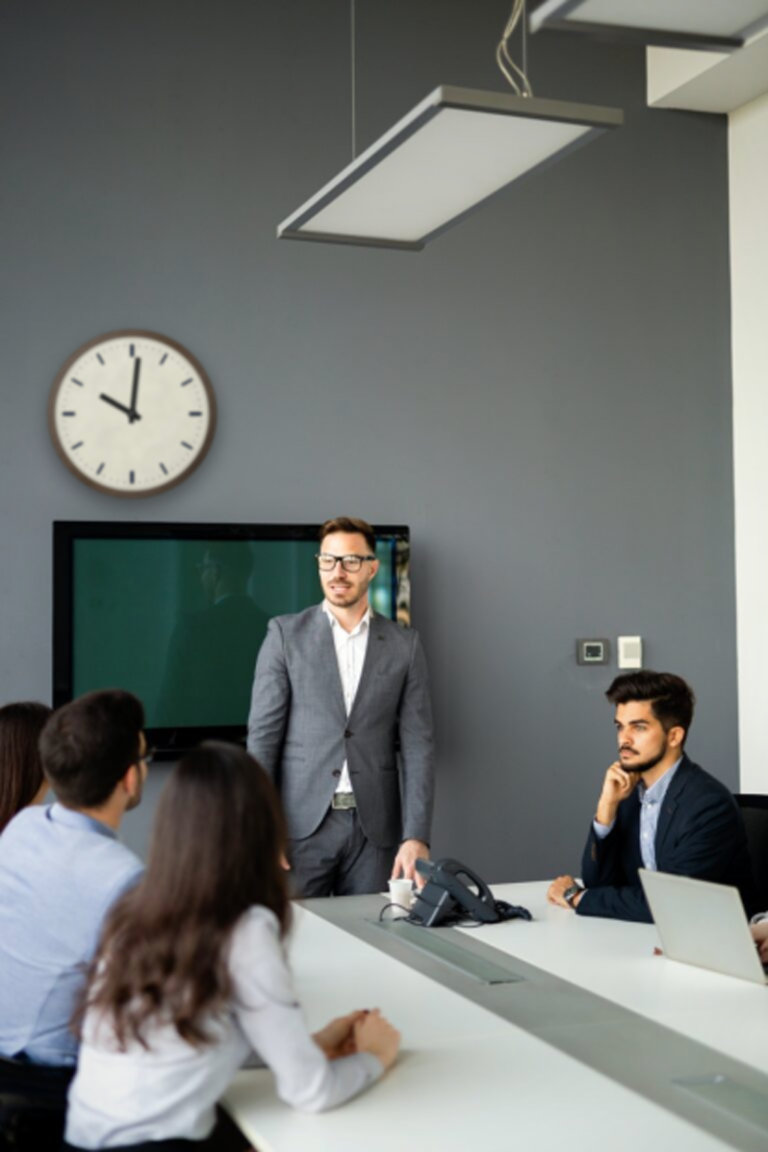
10:01
